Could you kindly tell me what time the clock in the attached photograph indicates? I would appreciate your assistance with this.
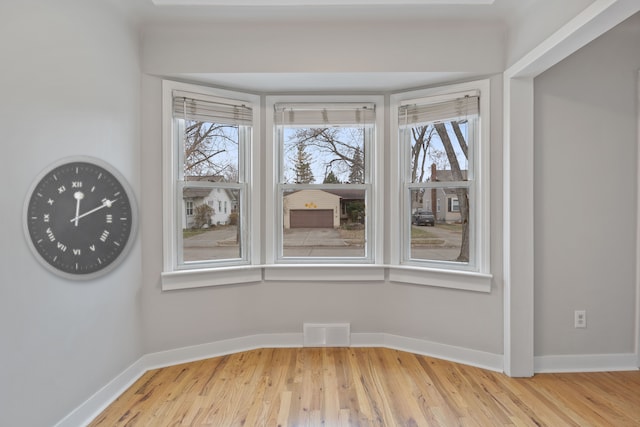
12:11
